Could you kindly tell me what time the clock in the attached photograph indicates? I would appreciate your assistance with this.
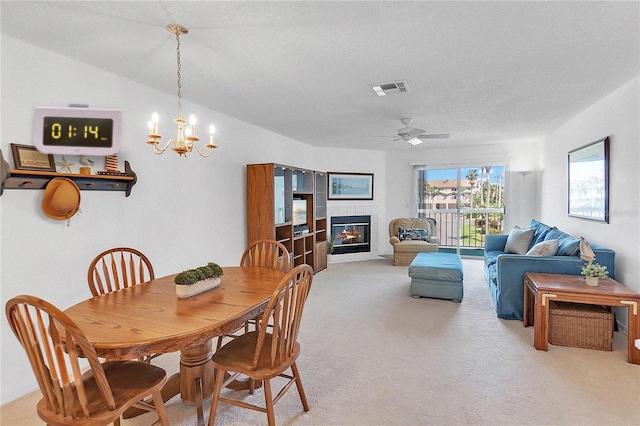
1:14
